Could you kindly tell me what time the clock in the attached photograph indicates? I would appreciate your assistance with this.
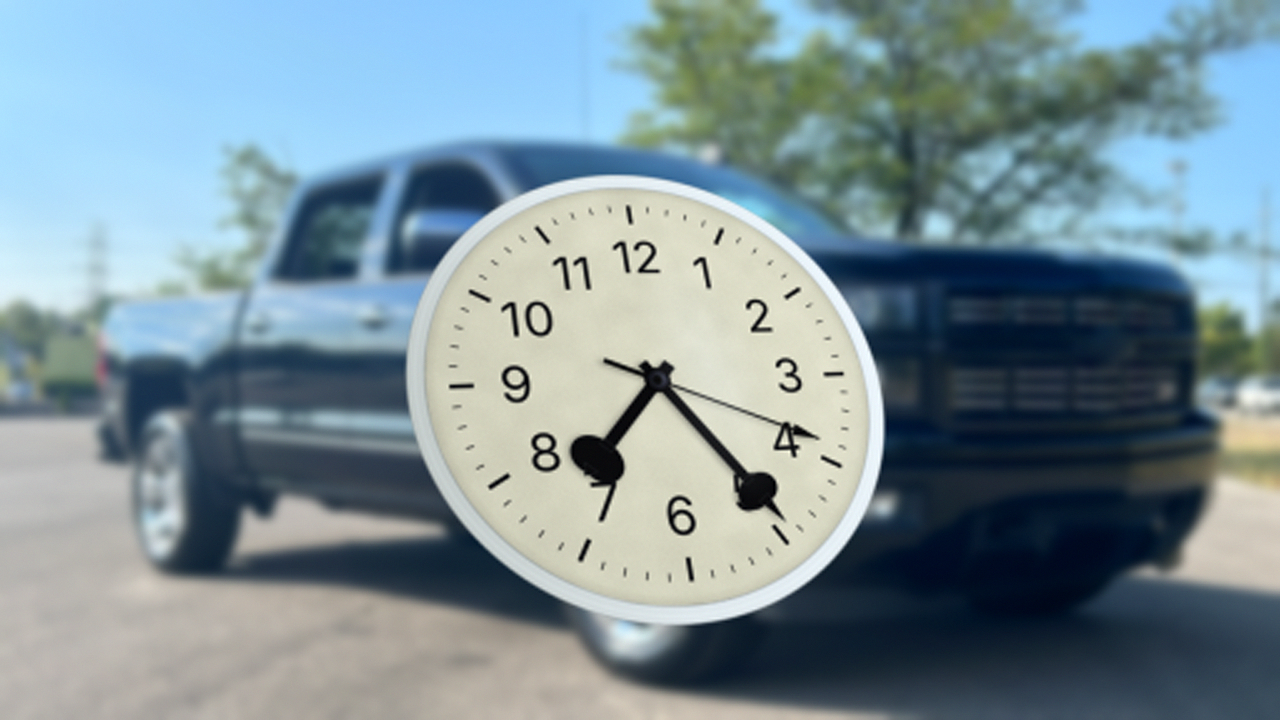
7:24:19
